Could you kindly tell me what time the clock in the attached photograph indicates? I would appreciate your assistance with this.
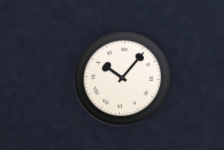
10:06
